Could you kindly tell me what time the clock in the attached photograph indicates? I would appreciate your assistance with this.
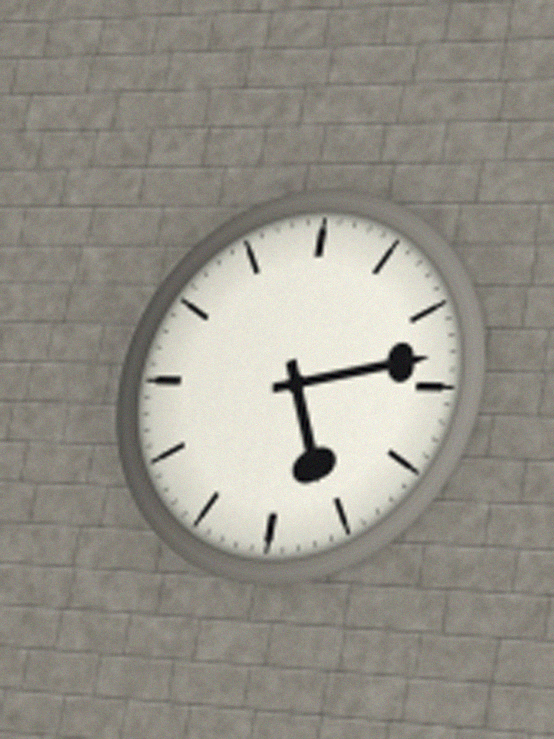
5:13
